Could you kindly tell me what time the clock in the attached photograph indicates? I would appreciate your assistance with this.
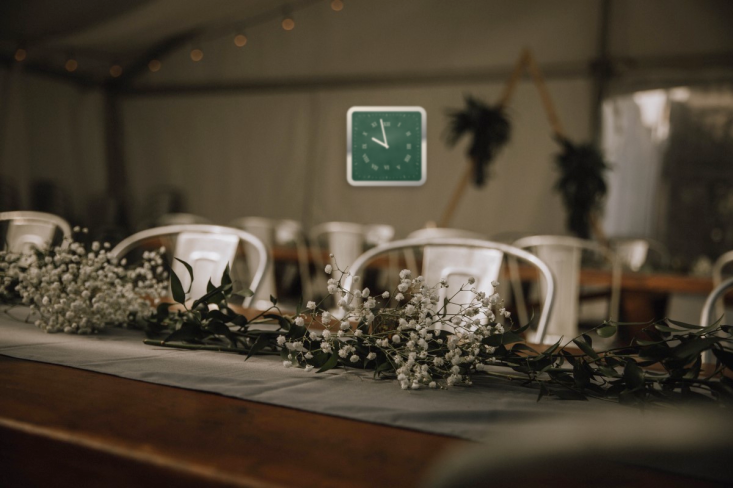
9:58
